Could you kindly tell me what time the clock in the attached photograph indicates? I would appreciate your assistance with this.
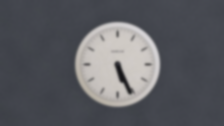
5:26
